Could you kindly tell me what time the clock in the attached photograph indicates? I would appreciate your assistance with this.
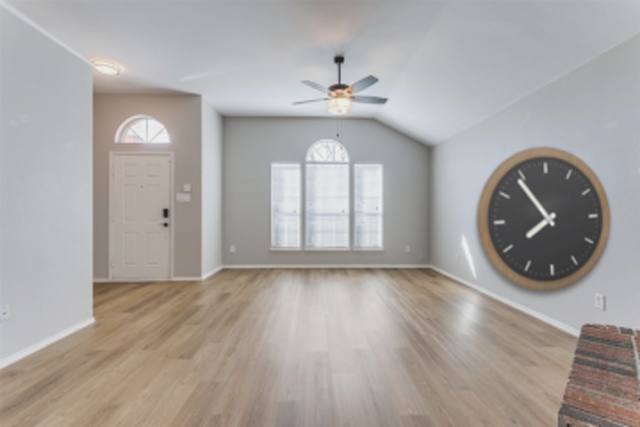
7:54
